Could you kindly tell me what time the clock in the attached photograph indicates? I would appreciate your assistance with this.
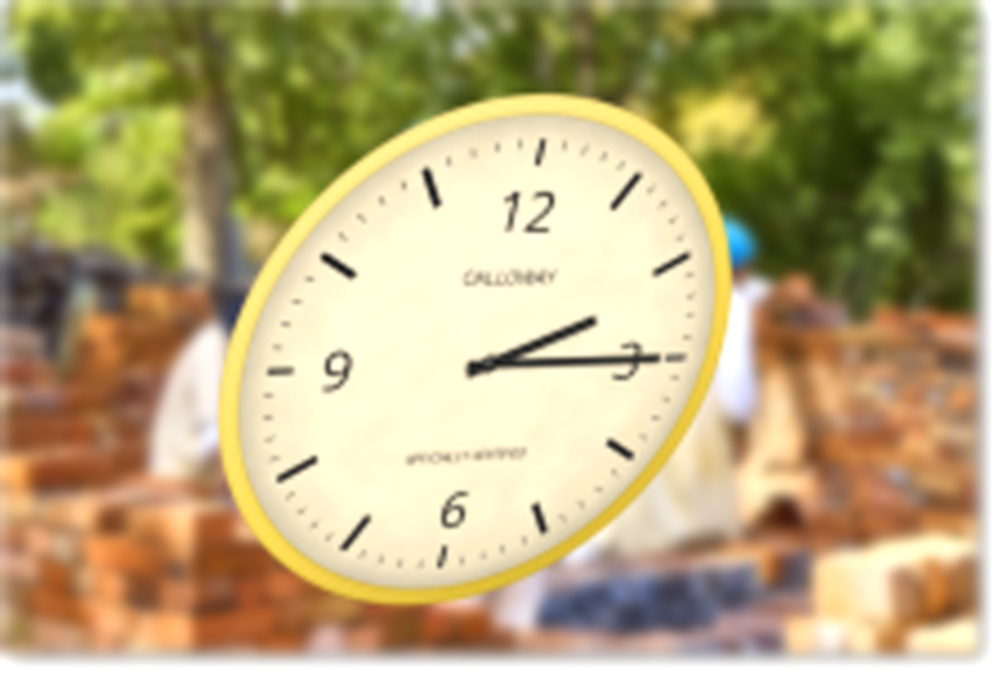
2:15
